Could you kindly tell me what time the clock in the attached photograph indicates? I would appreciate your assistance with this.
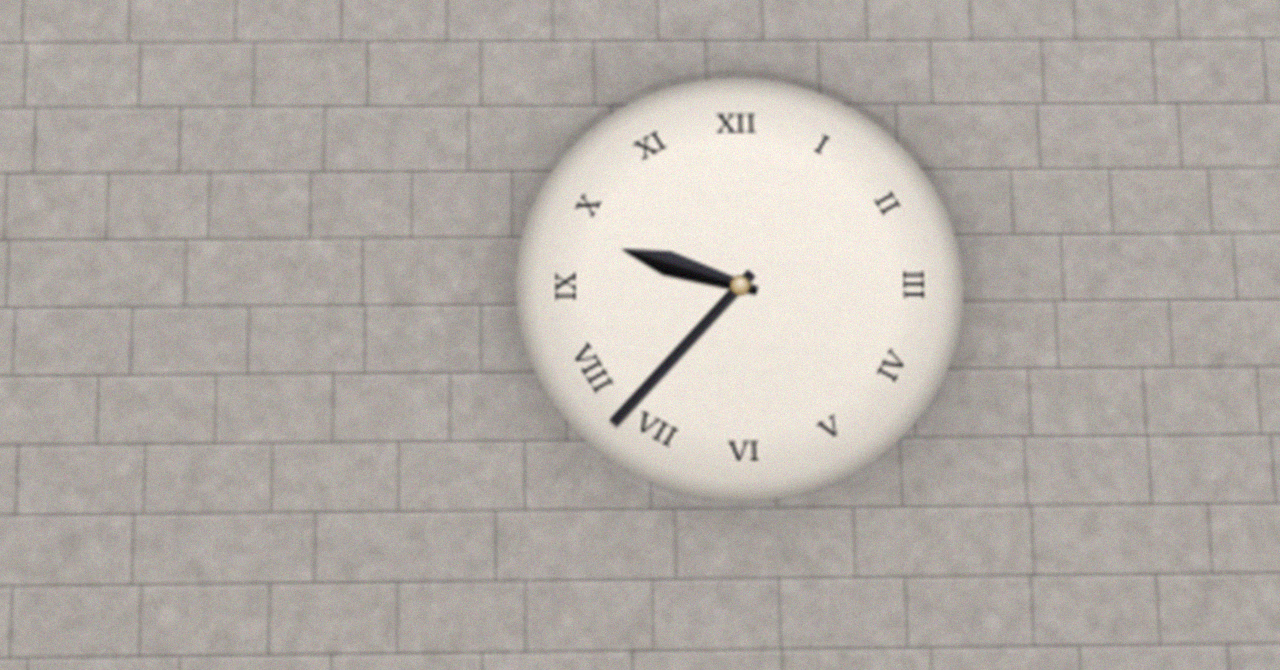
9:37
